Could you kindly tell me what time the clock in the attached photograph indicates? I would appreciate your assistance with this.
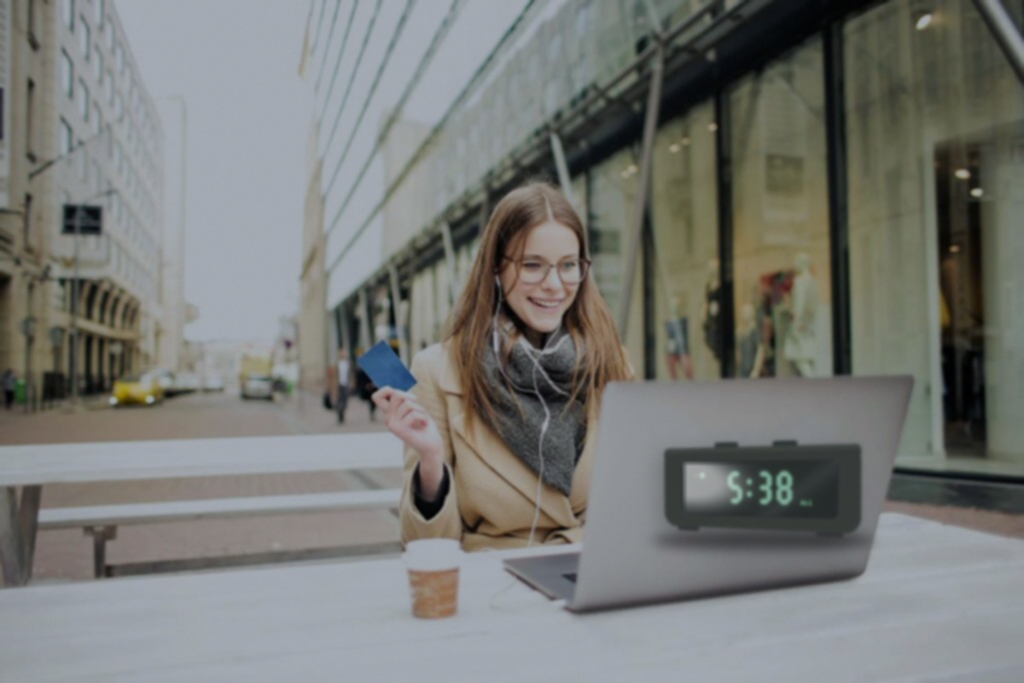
5:38
